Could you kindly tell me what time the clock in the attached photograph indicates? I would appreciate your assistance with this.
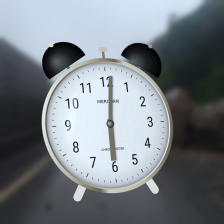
6:01
